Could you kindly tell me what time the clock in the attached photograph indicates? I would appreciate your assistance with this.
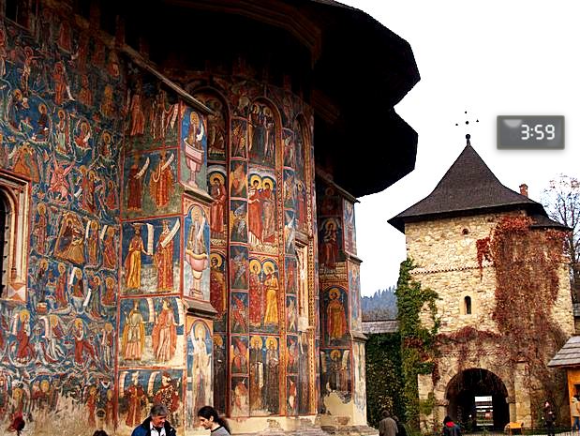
3:59
